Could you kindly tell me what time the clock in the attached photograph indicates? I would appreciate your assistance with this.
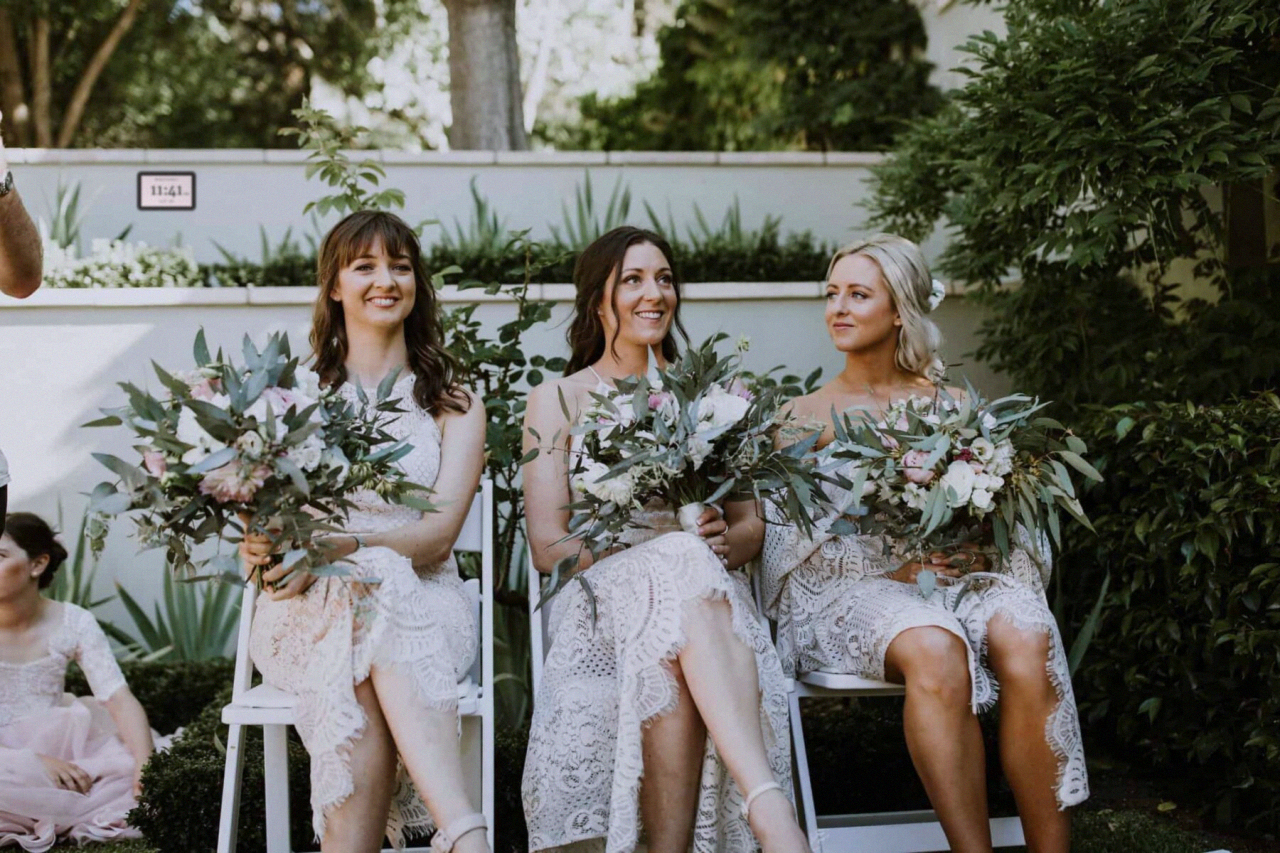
11:41
